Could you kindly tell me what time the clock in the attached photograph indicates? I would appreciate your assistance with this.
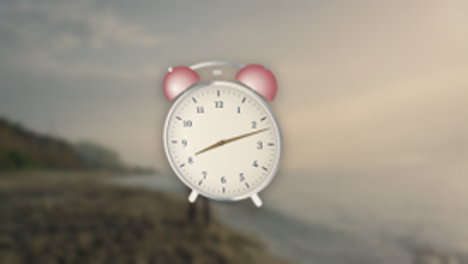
8:12
